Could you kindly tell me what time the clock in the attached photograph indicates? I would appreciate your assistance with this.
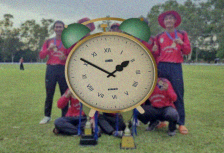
1:51
